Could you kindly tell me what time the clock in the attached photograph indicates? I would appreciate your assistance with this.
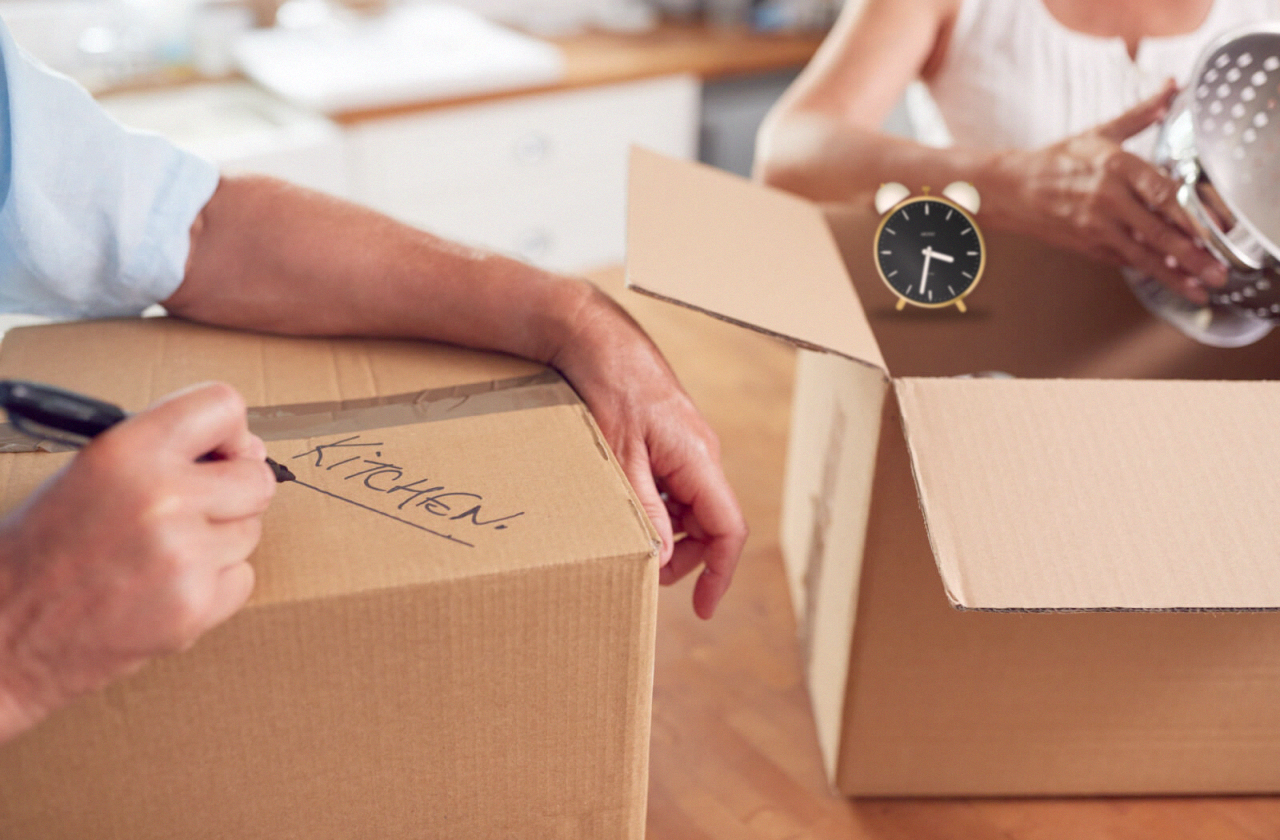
3:32
